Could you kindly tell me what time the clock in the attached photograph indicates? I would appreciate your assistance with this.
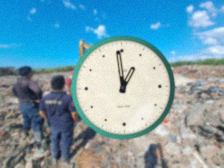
12:59
